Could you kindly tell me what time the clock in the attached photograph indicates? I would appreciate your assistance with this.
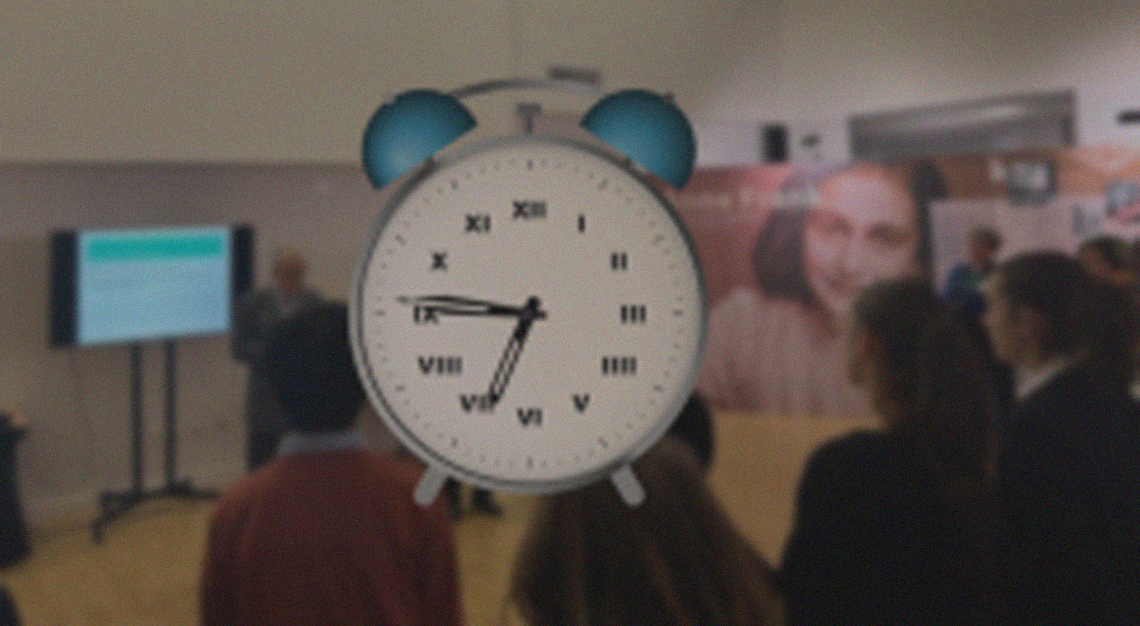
6:46
